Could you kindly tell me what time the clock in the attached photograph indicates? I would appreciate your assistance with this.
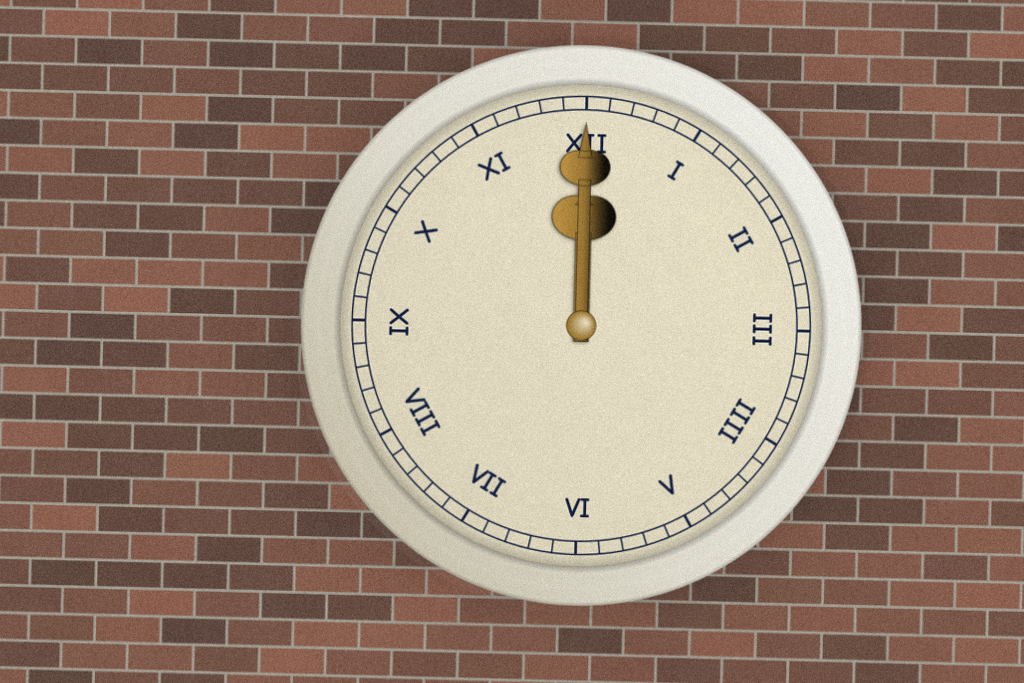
12:00
